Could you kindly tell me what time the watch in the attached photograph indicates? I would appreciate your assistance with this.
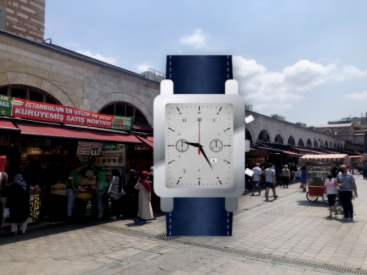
9:25
